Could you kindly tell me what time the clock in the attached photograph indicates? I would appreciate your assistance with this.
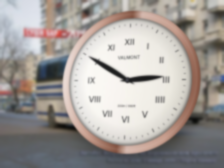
2:50
